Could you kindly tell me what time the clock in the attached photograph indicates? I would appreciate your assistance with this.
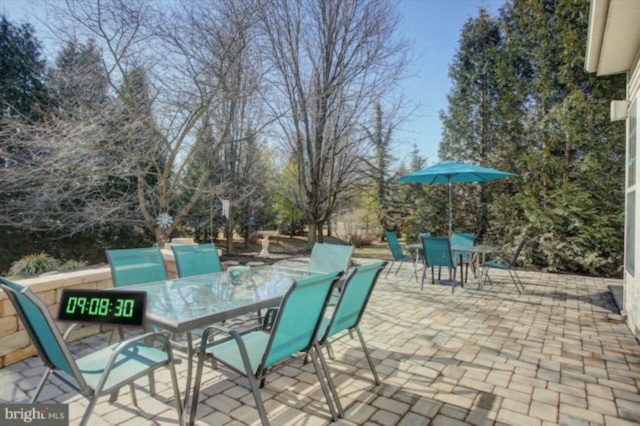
9:08:30
